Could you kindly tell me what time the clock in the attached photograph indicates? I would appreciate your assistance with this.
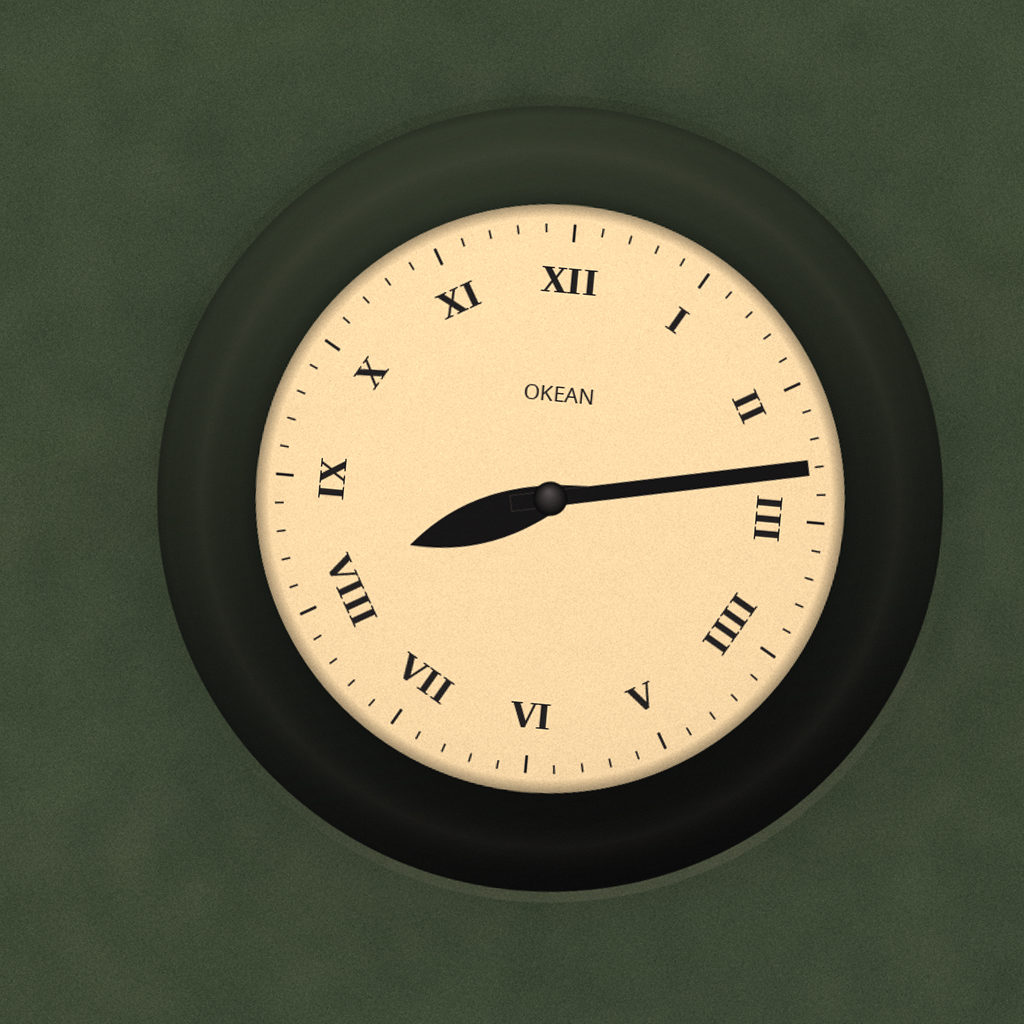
8:13
